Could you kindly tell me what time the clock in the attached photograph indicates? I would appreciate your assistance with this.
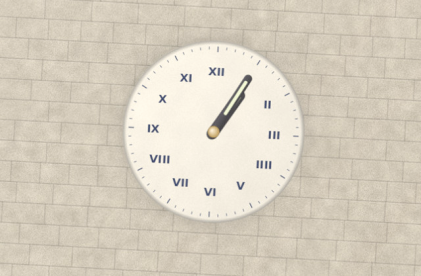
1:05
